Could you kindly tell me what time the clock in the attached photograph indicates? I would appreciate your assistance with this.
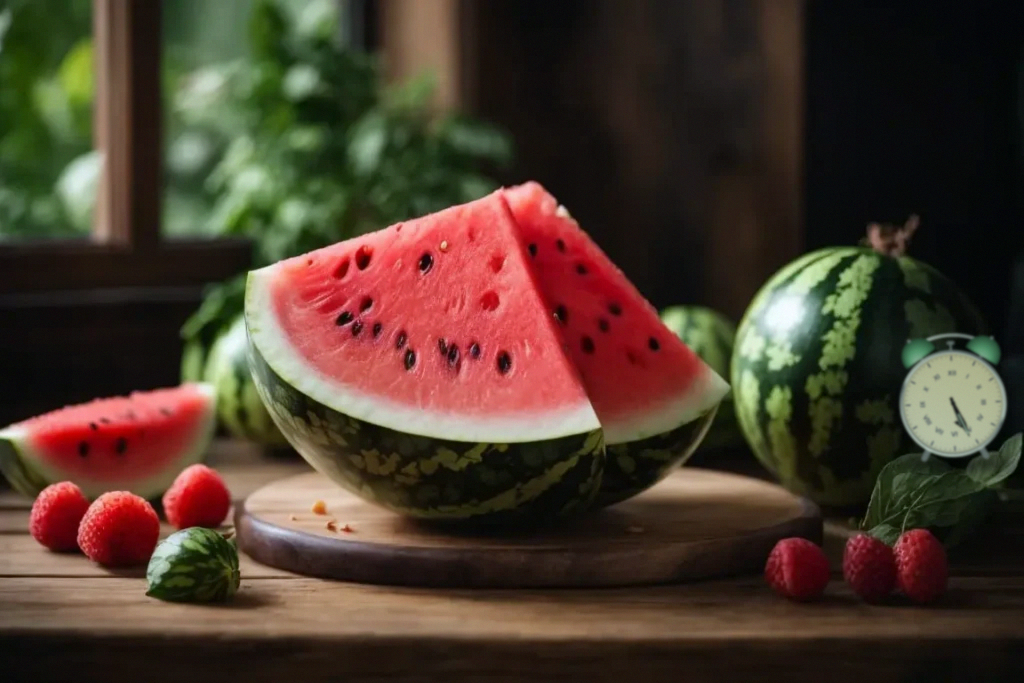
5:26
